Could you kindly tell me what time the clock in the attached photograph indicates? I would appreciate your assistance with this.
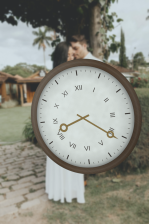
8:21
